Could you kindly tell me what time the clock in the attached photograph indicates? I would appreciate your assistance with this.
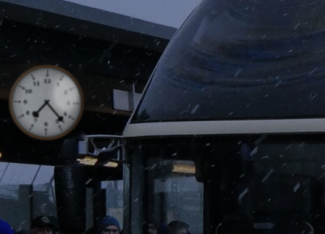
7:23
